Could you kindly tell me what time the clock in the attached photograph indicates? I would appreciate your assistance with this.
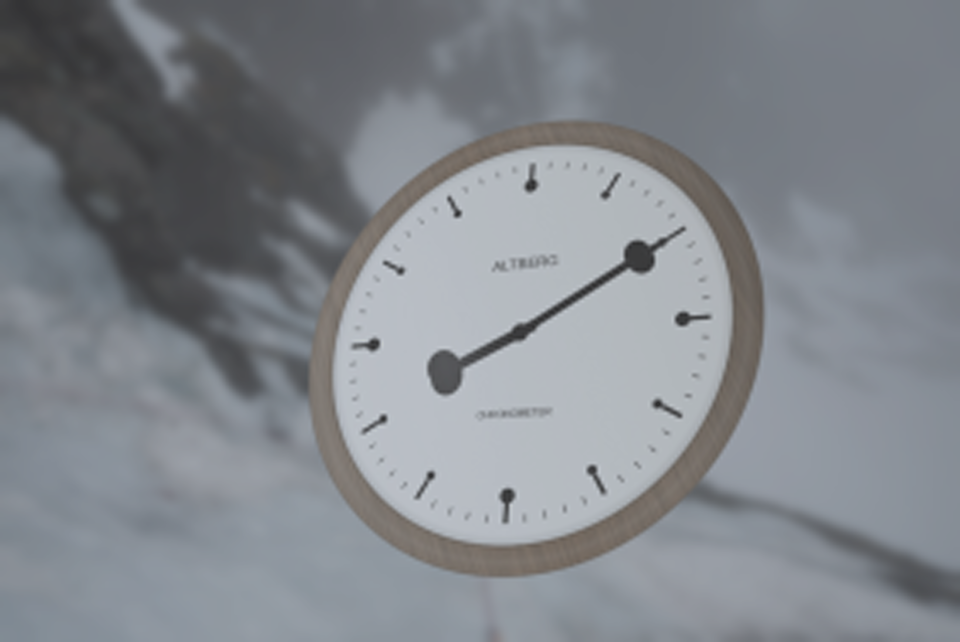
8:10
